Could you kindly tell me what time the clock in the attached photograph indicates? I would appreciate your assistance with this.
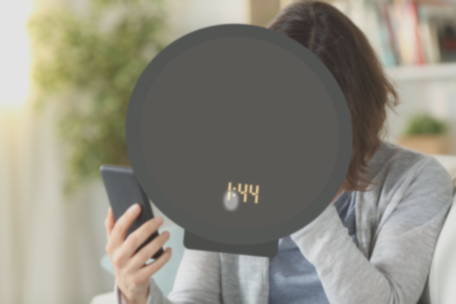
1:44
